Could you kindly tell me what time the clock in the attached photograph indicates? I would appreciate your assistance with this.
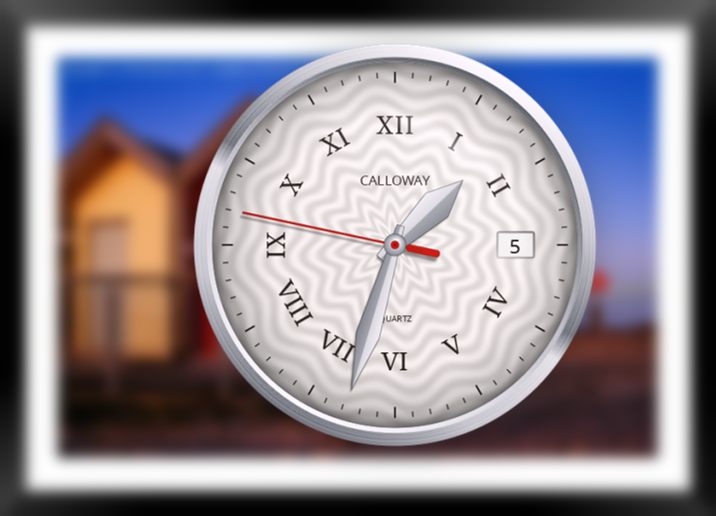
1:32:47
